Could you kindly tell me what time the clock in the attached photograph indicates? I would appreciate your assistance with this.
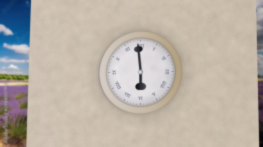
5:59
